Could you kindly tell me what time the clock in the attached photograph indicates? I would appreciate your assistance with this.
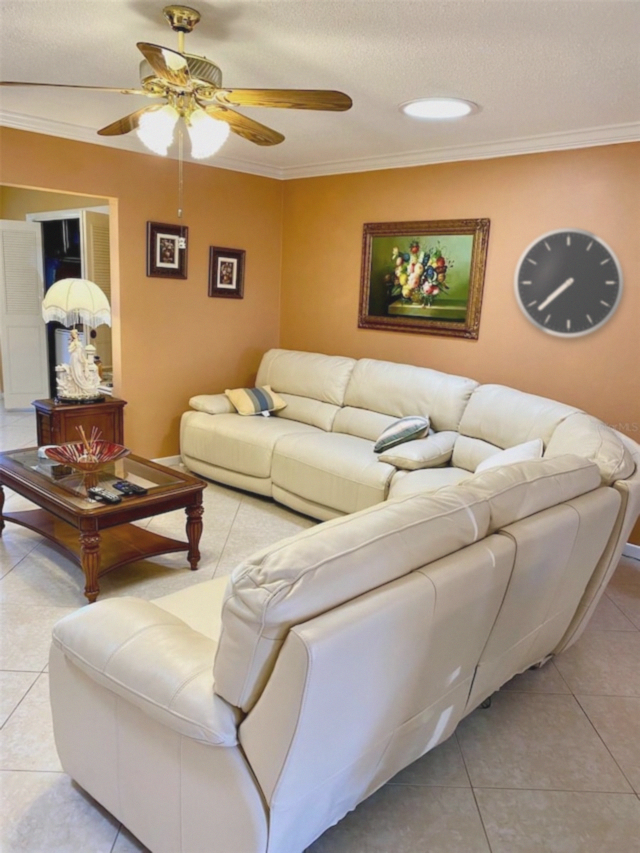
7:38
